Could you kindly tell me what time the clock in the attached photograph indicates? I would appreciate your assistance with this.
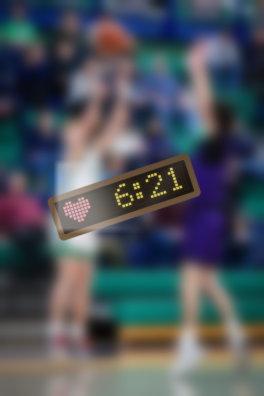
6:21
